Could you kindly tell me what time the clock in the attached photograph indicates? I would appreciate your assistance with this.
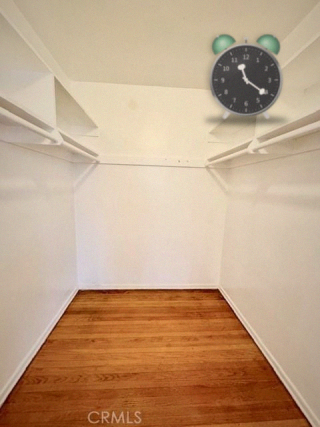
11:21
